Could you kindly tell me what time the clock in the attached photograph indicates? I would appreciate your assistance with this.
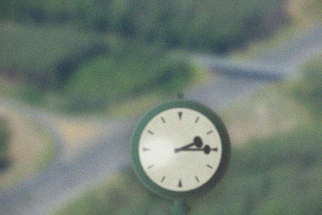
2:15
